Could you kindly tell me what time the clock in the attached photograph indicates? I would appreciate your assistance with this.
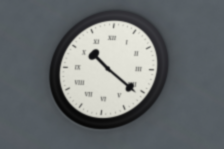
10:21
